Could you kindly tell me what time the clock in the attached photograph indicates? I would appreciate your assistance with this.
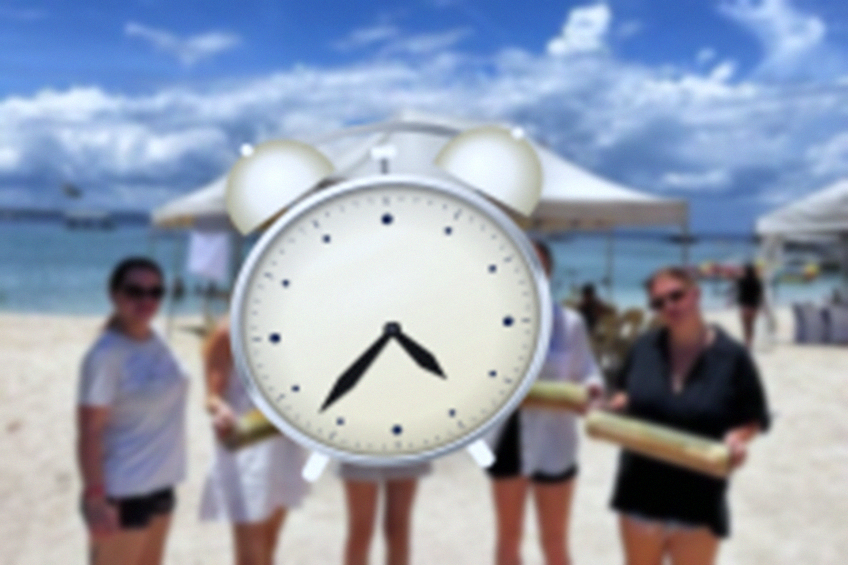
4:37
